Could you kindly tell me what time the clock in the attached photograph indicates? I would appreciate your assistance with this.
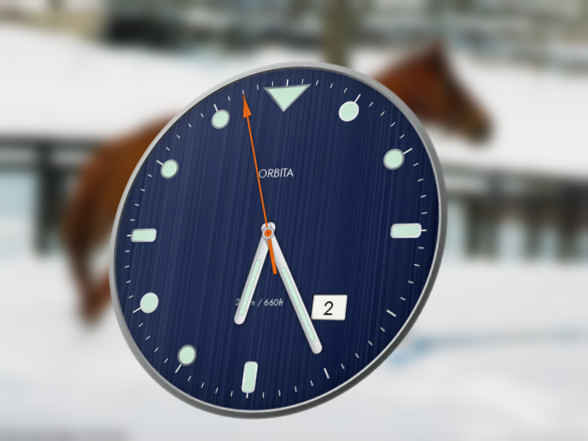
6:24:57
